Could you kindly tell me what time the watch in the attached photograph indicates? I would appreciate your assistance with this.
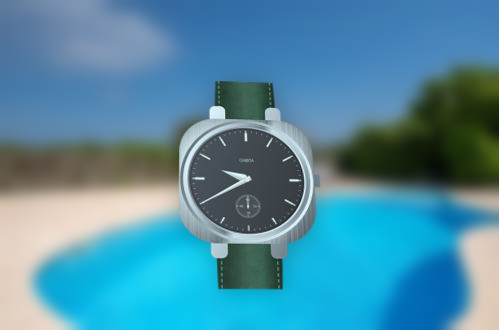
9:40
